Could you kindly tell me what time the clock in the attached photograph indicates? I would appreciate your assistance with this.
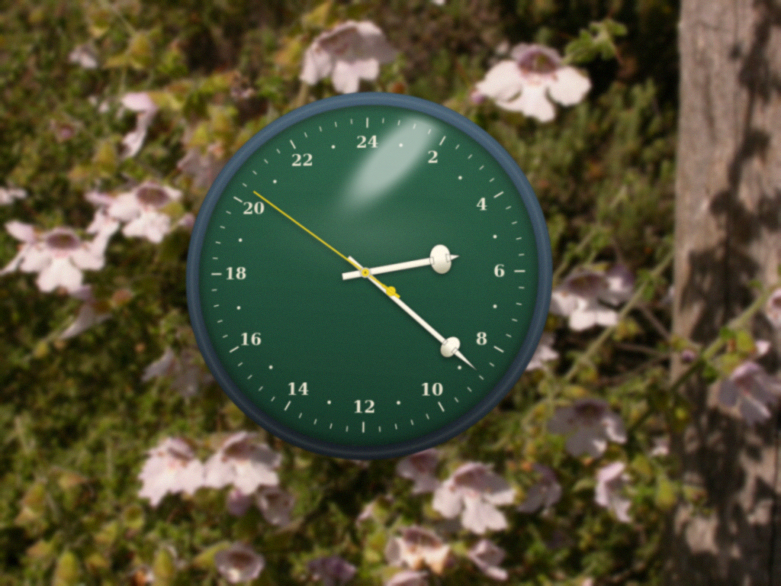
5:21:51
